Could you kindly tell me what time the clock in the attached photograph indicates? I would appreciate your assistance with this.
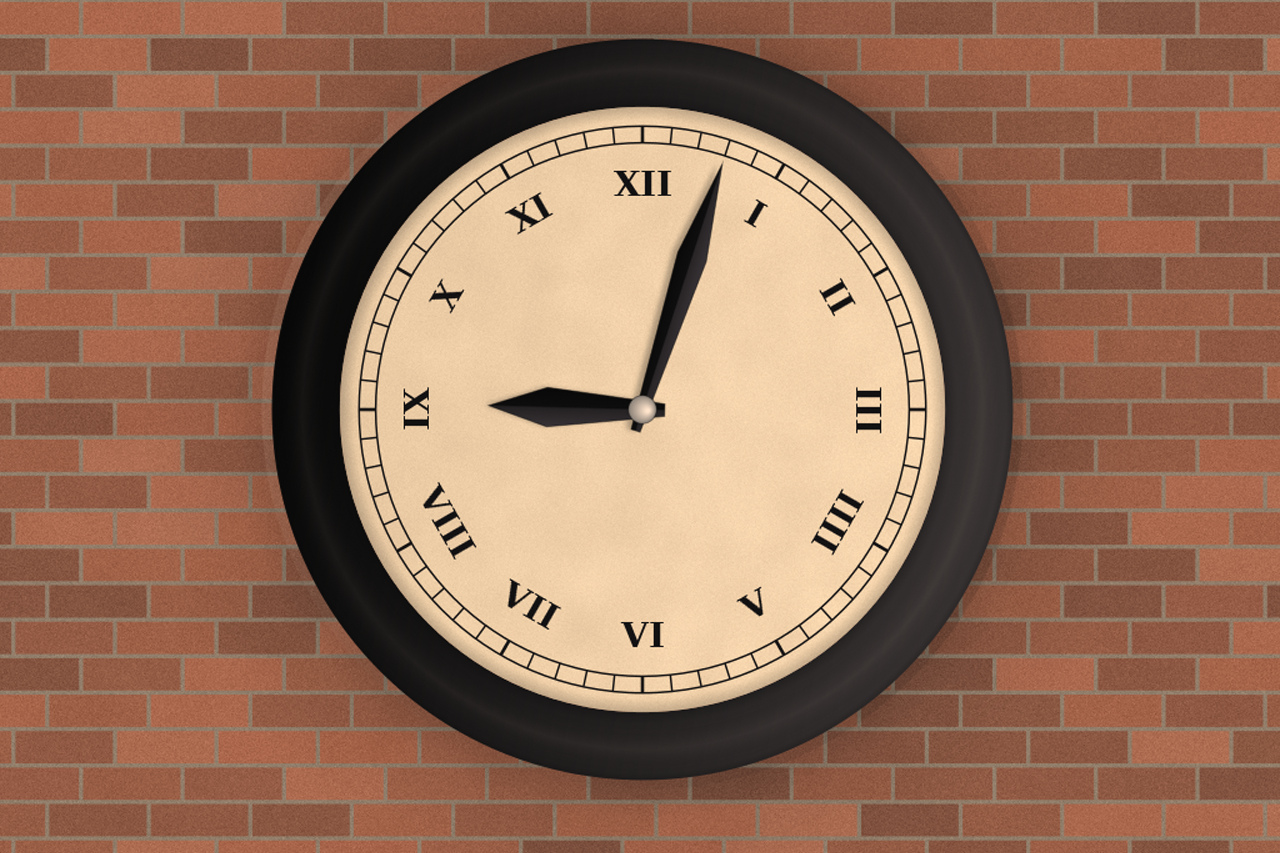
9:03
